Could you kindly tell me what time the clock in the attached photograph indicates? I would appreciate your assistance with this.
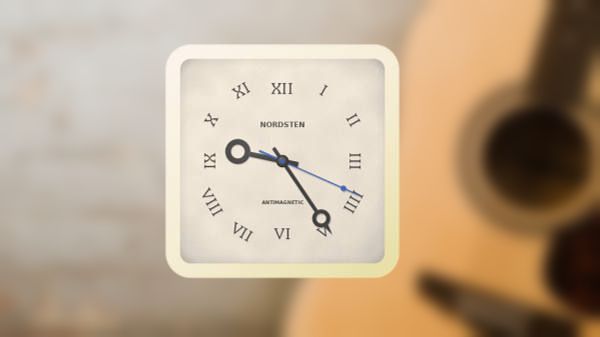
9:24:19
